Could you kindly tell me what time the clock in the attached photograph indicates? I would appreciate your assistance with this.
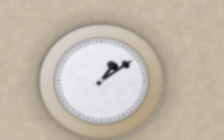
1:09
